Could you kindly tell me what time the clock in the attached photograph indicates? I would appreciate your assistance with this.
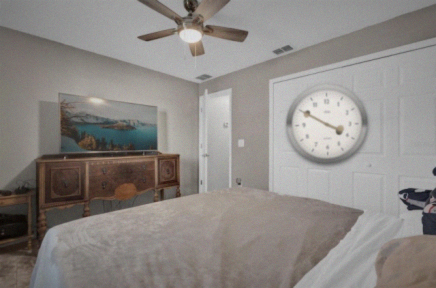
3:50
